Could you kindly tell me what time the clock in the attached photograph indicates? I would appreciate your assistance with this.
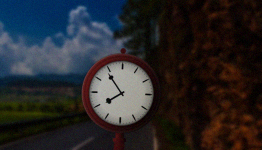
7:54
